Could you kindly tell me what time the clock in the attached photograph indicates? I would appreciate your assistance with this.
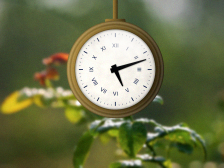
5:12
